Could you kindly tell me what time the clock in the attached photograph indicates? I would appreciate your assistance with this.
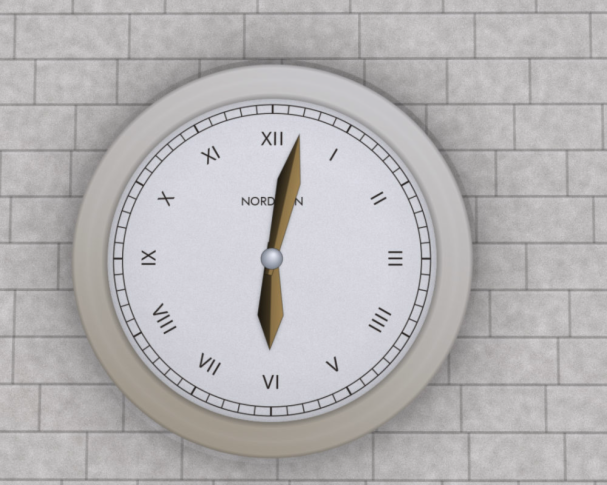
6:02
